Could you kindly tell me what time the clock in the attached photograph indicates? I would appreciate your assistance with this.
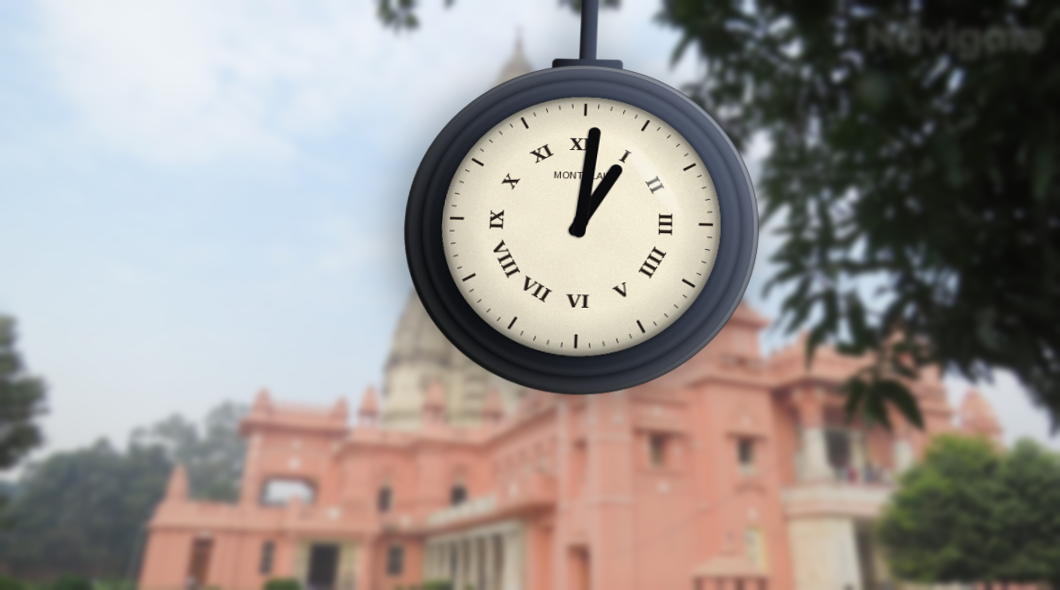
1:01
